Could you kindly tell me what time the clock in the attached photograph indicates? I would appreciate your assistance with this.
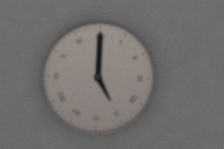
5:00
